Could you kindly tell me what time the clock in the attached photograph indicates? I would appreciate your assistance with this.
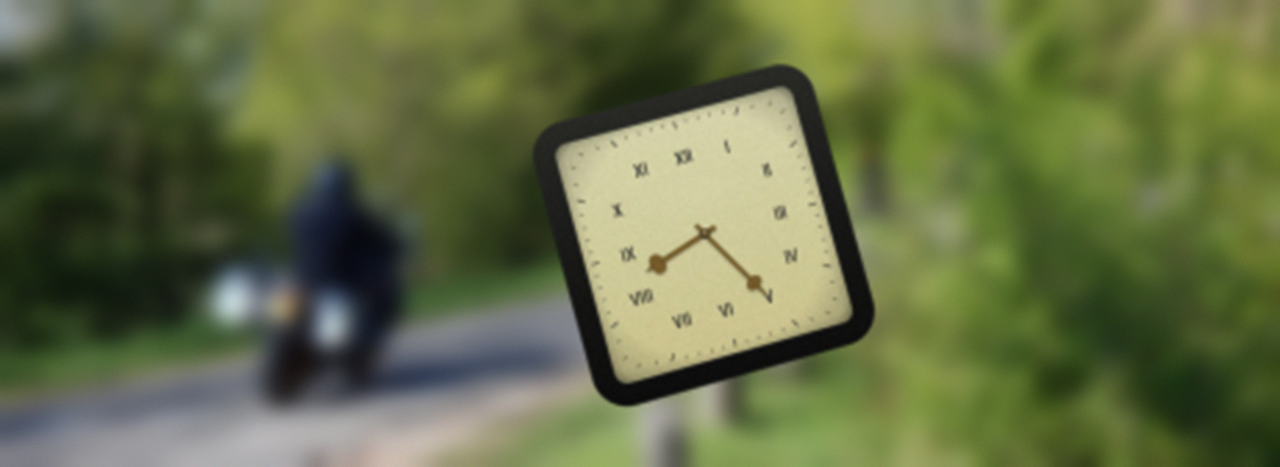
8:25
